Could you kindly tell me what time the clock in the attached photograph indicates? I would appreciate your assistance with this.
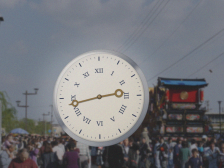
2:43
